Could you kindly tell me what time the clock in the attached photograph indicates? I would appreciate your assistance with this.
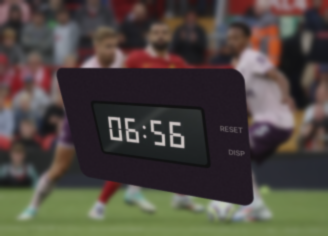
6:56
